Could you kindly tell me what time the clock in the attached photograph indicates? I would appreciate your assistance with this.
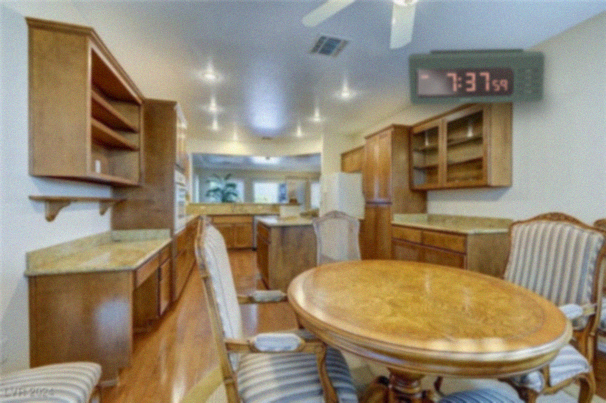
7:37
